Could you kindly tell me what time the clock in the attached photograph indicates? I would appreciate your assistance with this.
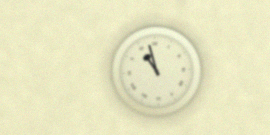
10:58
